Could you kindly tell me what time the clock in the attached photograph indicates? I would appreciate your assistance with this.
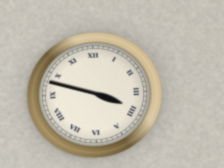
3:48
